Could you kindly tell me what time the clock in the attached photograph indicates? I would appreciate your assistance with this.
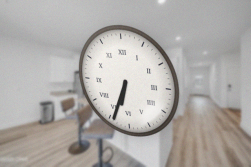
6:34
